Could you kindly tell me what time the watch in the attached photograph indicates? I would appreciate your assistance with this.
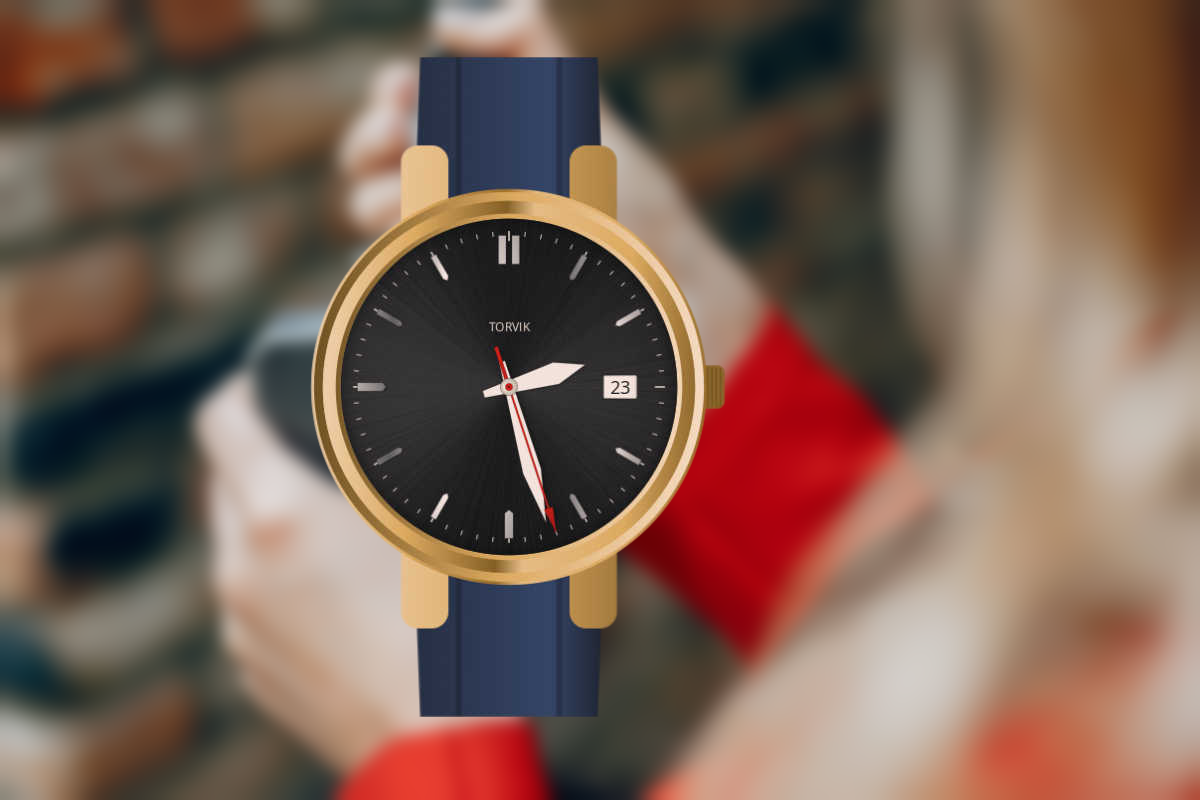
2:27:27
